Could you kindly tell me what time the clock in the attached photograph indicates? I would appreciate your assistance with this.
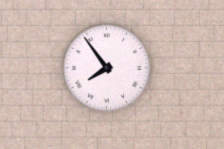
7:54
